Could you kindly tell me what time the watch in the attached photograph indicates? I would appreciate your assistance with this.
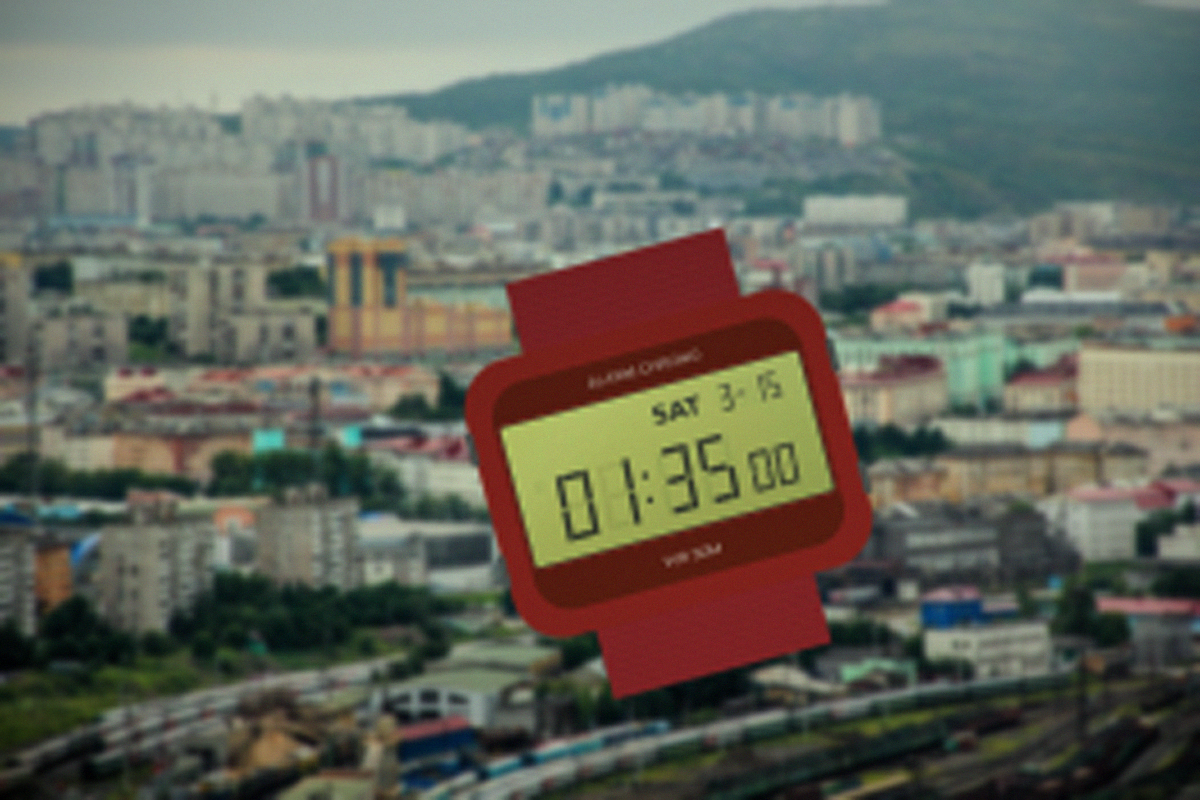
1:35:00
